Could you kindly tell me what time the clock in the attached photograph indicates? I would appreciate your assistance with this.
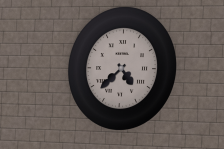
4:38
